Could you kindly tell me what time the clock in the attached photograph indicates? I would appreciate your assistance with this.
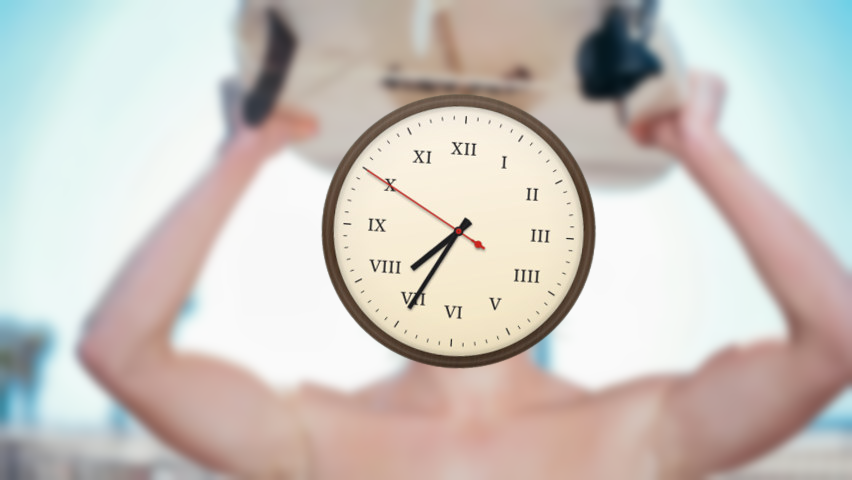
7:34:50
